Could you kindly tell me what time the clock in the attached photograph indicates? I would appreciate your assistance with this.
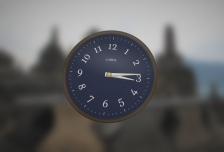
3:14
